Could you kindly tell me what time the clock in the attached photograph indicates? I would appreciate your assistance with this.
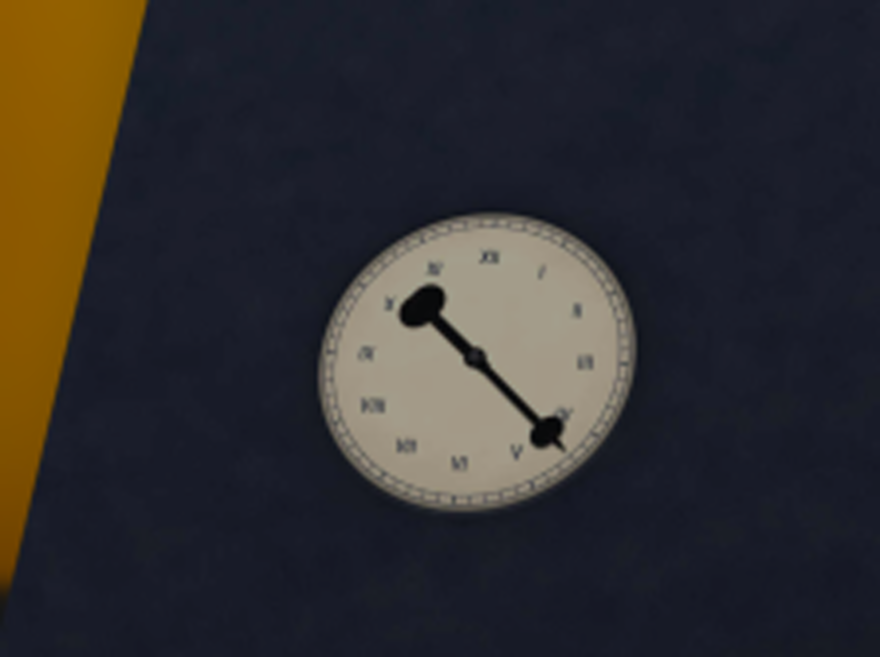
10:22
